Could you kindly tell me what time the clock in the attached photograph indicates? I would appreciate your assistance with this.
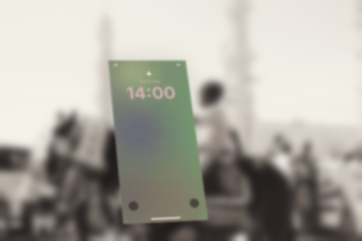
14:00
